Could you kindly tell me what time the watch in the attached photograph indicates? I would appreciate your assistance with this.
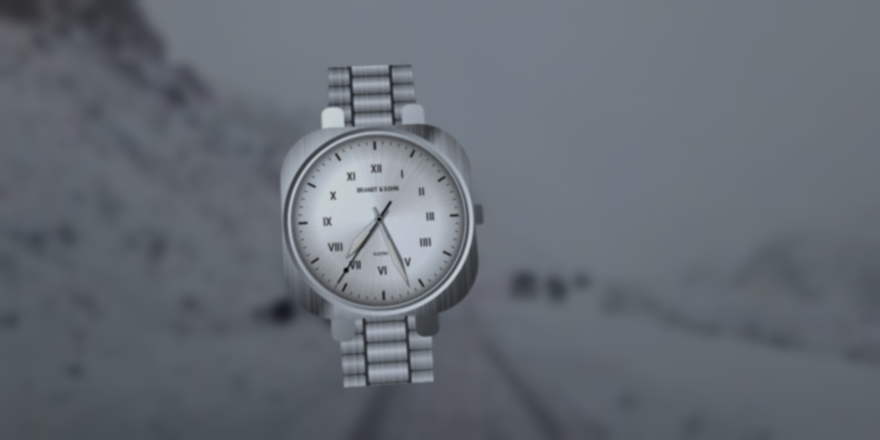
7:26:36
